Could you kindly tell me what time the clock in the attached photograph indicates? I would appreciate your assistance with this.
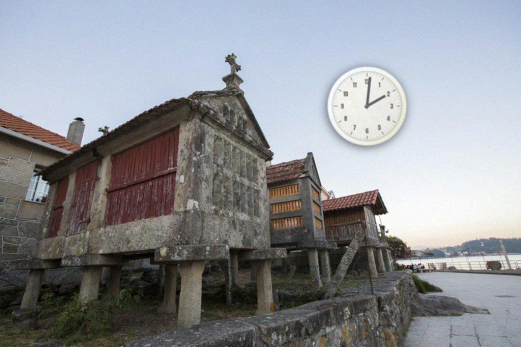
2:01
